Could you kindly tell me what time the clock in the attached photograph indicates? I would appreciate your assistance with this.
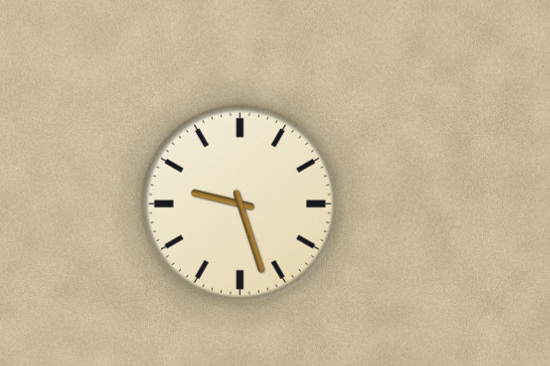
9:27
